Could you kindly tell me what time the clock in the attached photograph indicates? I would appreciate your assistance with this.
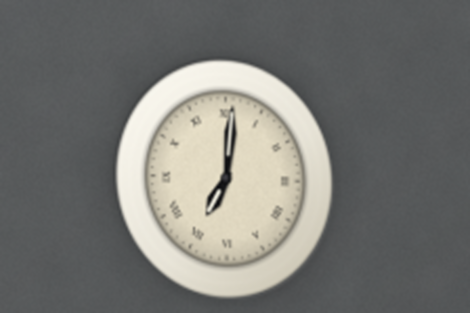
7:01
